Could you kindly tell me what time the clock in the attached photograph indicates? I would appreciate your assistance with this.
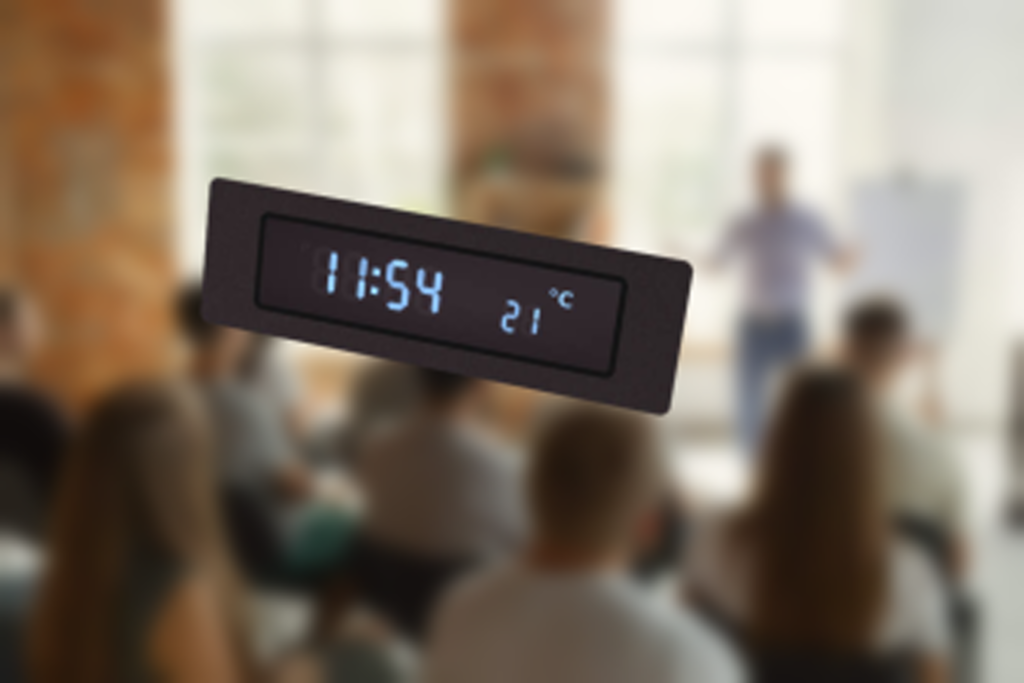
11:54
